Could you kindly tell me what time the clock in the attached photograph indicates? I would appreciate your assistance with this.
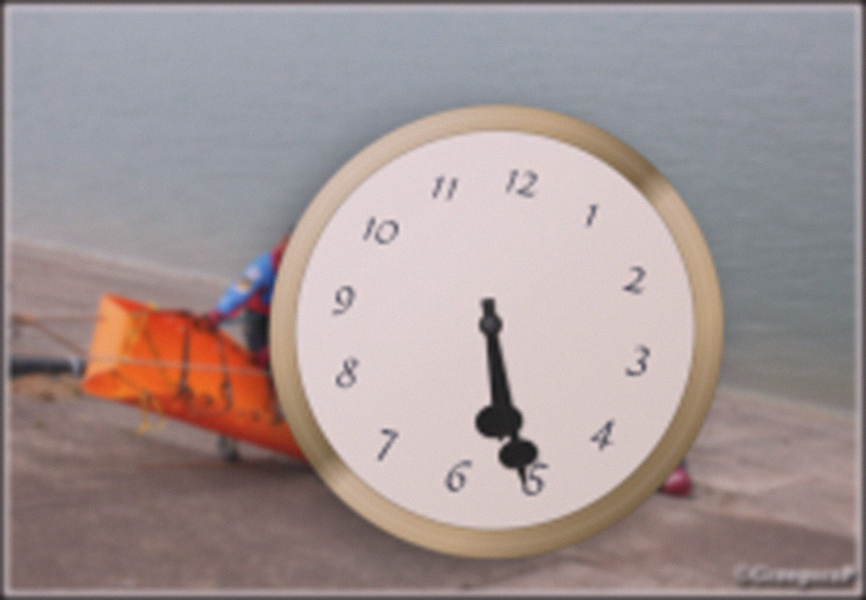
5:26
